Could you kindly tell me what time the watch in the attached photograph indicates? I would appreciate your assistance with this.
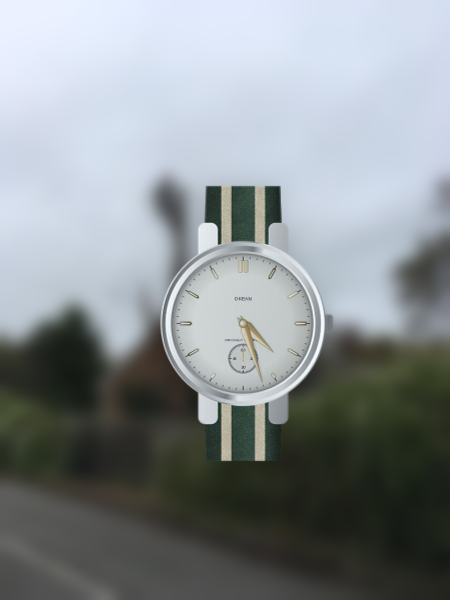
4:27
